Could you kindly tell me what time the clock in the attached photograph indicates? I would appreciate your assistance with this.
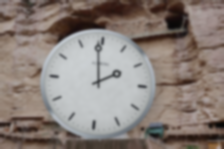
1:59
